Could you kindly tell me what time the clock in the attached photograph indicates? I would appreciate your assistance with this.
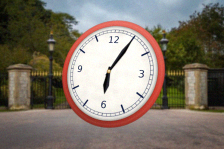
6:05
